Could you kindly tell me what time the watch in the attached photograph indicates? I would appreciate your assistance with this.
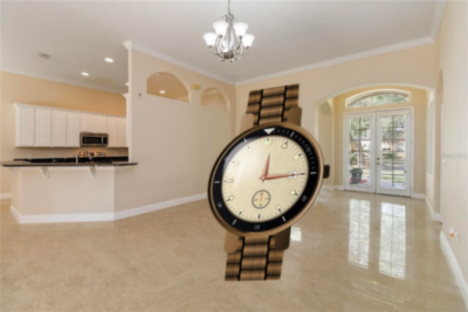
12:15
